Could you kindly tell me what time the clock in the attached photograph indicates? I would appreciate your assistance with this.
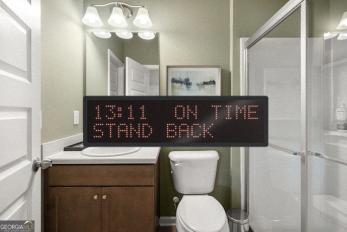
13:11
